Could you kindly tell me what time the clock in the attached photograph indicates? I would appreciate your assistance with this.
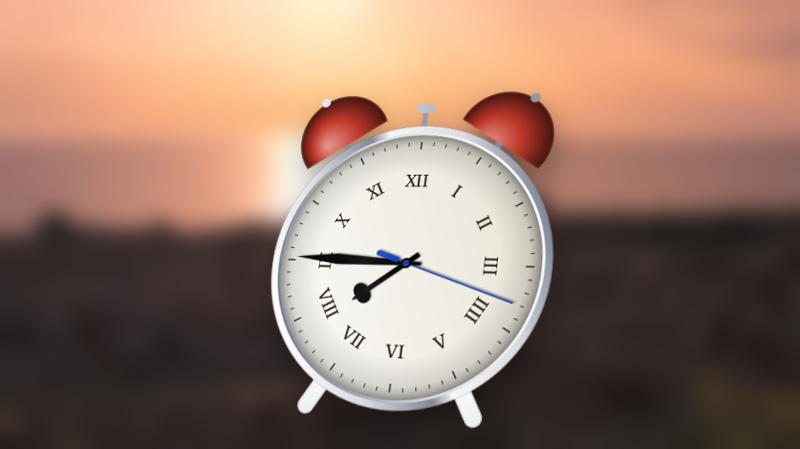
7:45:18
